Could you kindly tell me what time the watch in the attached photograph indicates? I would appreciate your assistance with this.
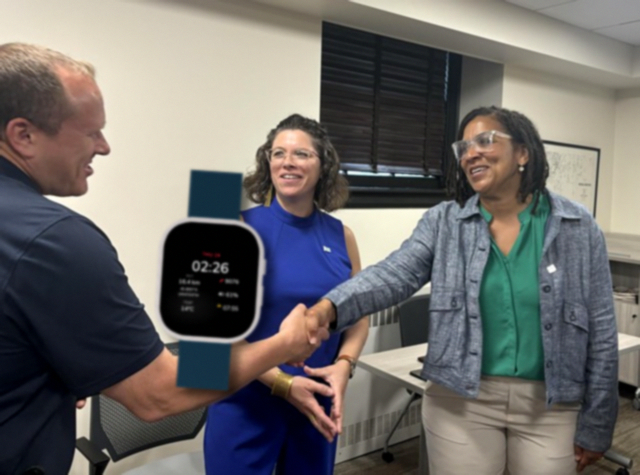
2:26
